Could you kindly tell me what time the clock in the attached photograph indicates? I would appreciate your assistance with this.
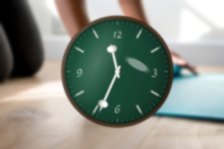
11:34
